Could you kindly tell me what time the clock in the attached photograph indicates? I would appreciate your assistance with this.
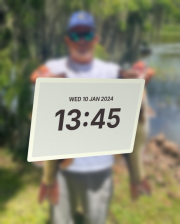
13:45
